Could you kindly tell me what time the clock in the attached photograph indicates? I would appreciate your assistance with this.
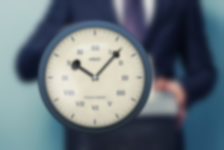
10:07
